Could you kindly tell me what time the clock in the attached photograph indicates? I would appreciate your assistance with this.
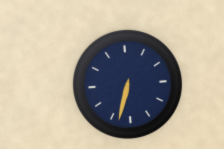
6:33
